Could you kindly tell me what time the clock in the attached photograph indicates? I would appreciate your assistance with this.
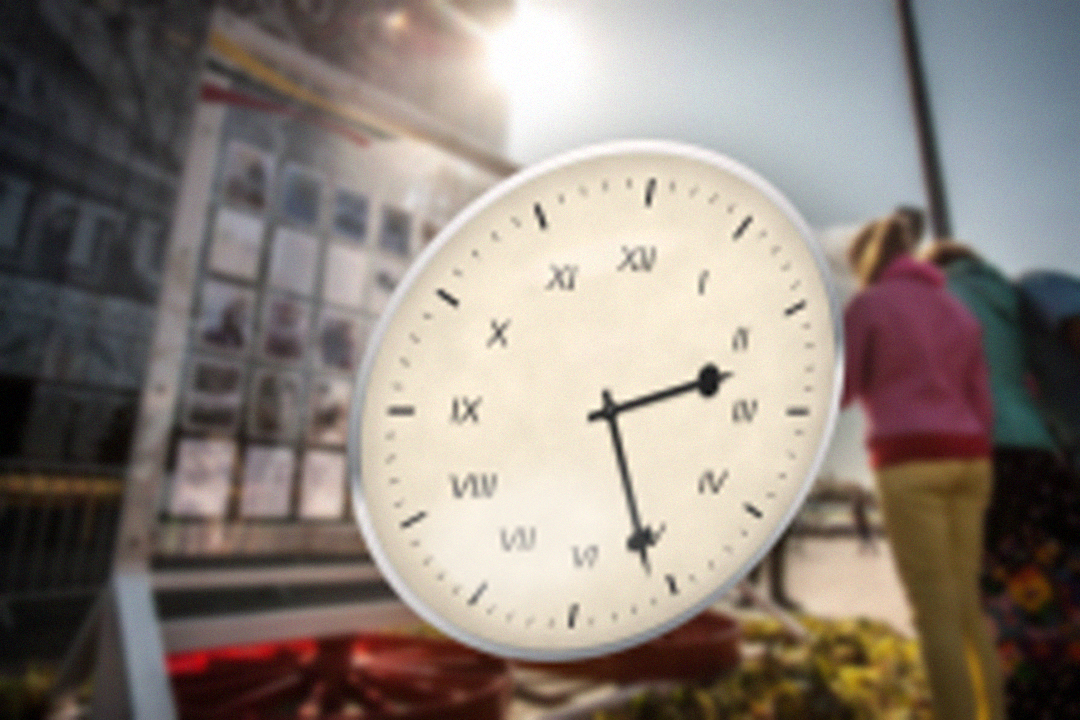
2:26
